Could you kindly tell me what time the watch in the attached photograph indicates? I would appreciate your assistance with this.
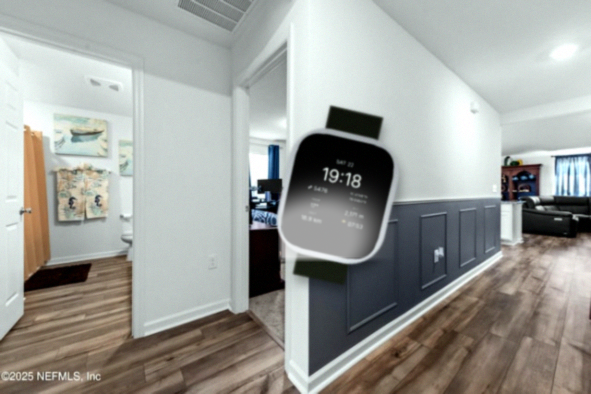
19:18
